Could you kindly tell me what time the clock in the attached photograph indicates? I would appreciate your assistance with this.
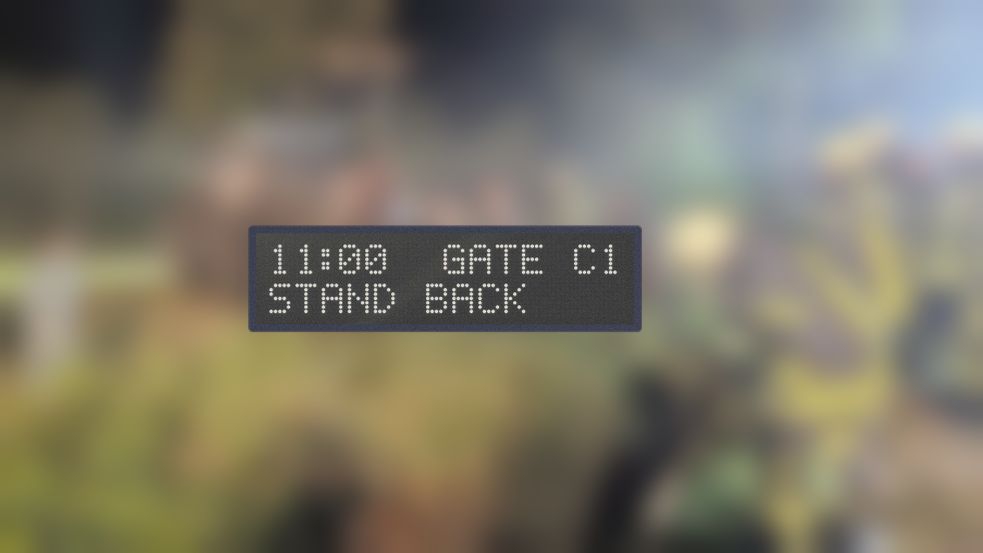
11:00
